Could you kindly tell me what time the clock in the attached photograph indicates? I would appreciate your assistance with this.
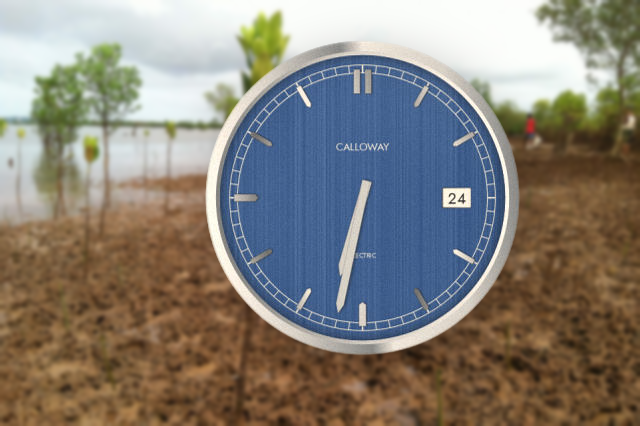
6:32
